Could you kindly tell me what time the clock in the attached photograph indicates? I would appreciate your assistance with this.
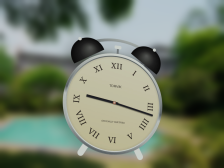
9:17
